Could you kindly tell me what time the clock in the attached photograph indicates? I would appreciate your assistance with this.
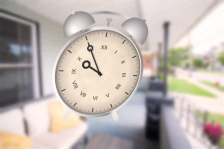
9:55
